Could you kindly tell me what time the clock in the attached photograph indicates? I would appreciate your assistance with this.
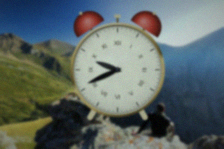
9:41
